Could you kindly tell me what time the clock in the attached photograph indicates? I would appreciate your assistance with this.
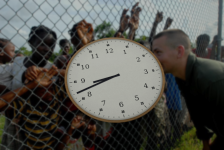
8:42
